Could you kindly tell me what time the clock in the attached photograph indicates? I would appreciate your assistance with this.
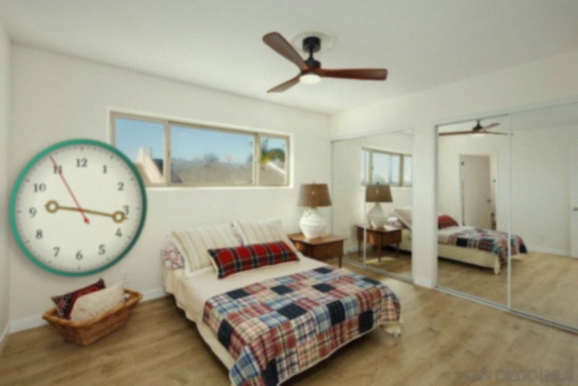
9:16:55
